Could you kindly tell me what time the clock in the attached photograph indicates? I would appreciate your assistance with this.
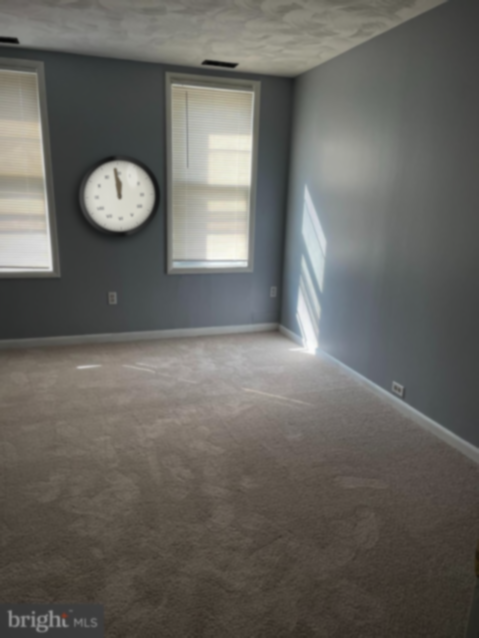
11:59
